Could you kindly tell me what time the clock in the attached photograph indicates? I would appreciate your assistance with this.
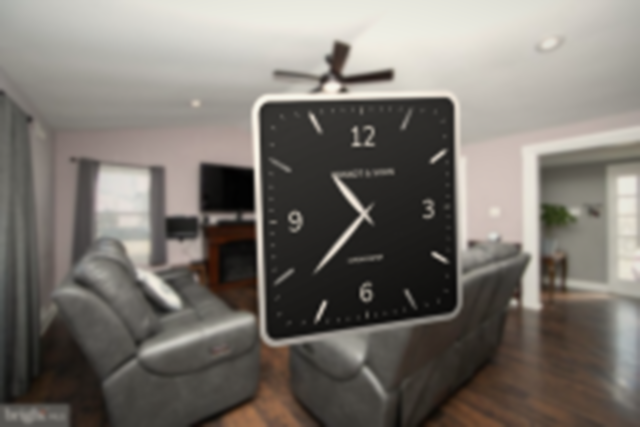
10:38
